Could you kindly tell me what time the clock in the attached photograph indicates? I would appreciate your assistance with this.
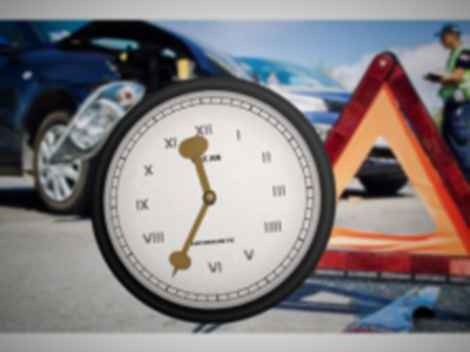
11:35
